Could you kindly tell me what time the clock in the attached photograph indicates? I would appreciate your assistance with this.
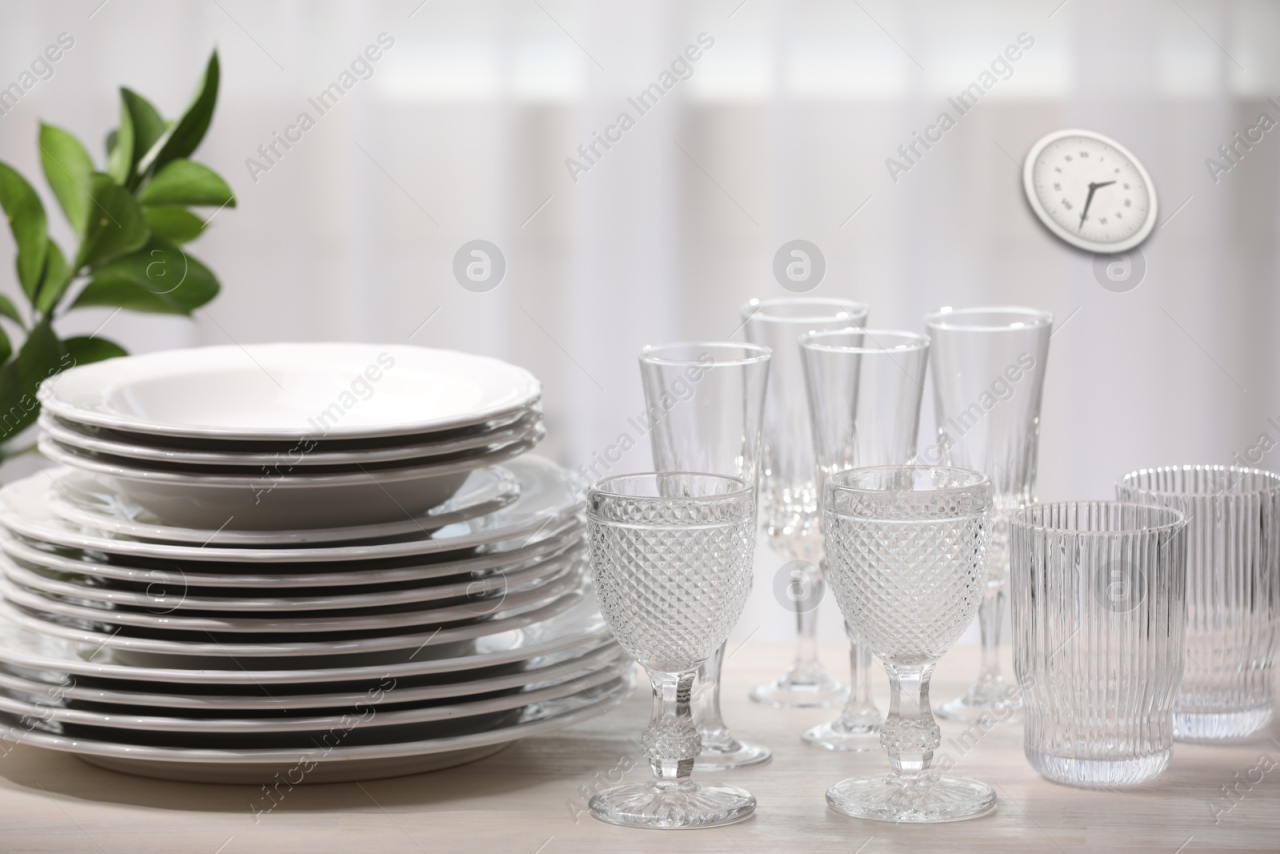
2:35
